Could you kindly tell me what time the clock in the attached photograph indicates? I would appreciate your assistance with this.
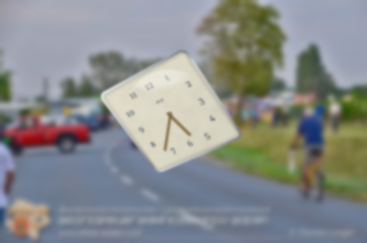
5:37
